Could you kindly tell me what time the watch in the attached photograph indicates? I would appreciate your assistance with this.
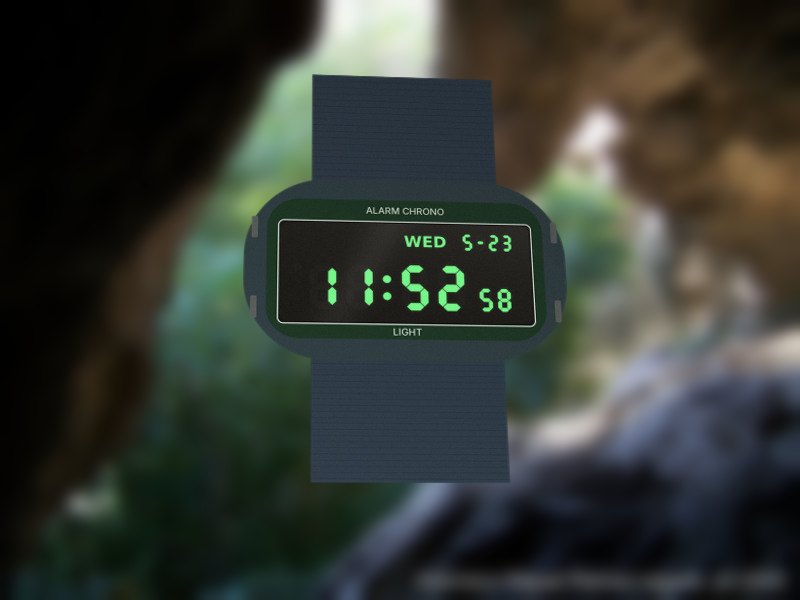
11:52:58
